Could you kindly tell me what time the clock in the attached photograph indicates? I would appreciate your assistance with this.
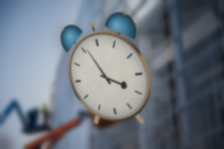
3:56
